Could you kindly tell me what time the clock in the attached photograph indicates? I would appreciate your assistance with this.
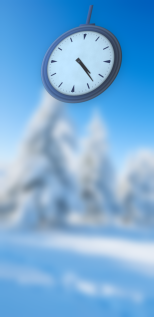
4:23
